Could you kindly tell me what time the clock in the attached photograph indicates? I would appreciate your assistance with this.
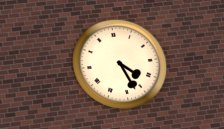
4:27
